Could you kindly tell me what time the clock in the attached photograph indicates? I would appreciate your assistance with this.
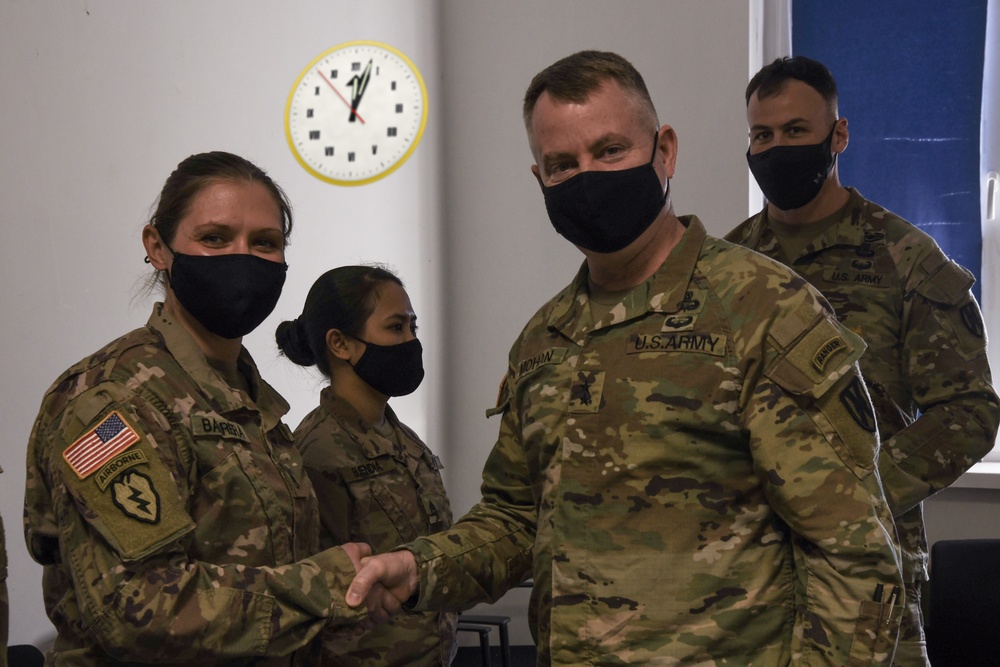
12:02:53
